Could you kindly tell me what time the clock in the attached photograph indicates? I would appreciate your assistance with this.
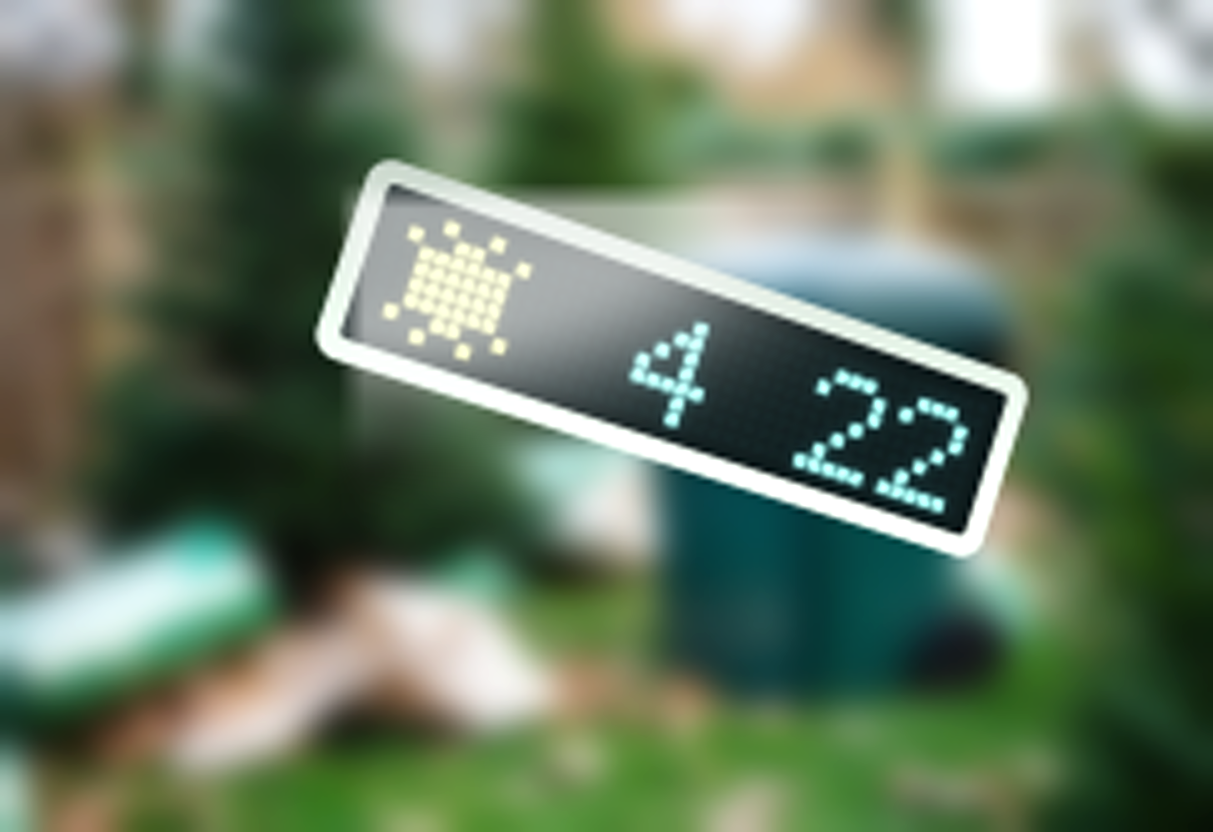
4:22
